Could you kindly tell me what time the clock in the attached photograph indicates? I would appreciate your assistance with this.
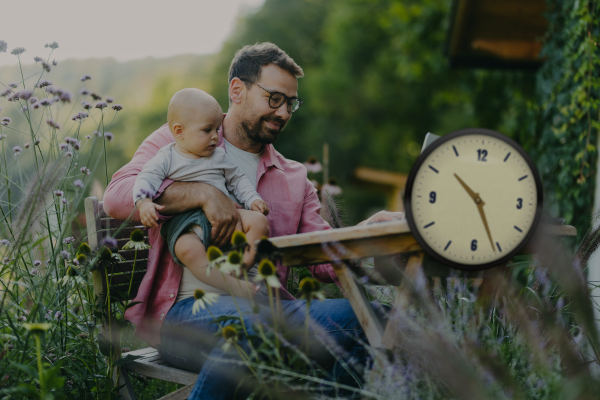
10:26
